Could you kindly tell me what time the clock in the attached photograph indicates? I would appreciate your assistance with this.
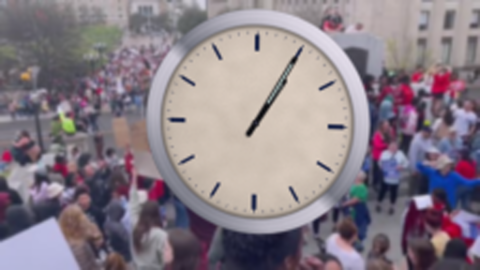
1:05
